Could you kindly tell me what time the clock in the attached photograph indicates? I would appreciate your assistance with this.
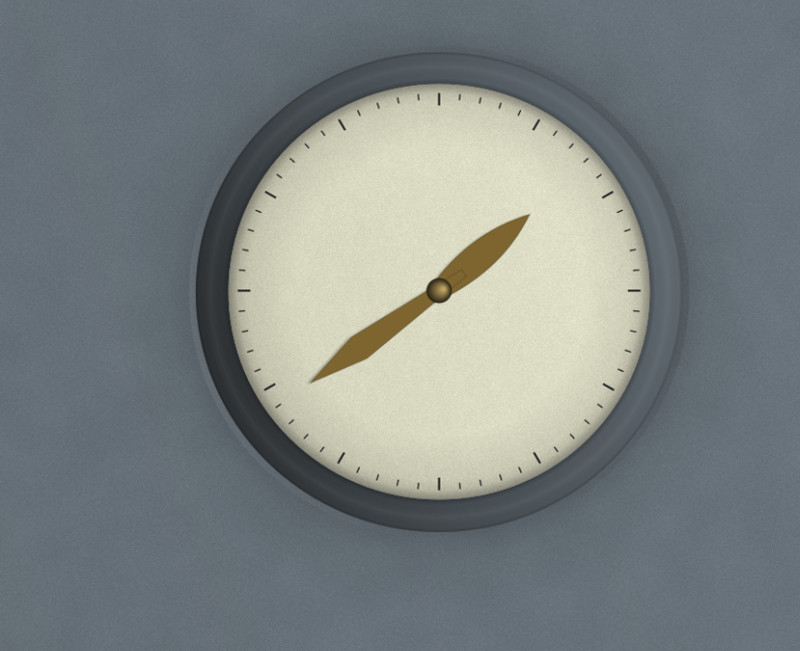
1:39
